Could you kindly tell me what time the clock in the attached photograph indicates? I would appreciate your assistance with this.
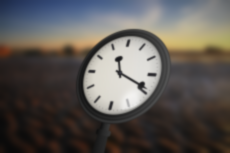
11:19
